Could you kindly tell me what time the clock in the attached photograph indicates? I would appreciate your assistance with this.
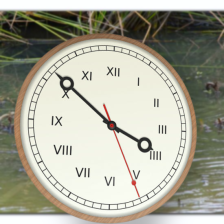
3:51:26
